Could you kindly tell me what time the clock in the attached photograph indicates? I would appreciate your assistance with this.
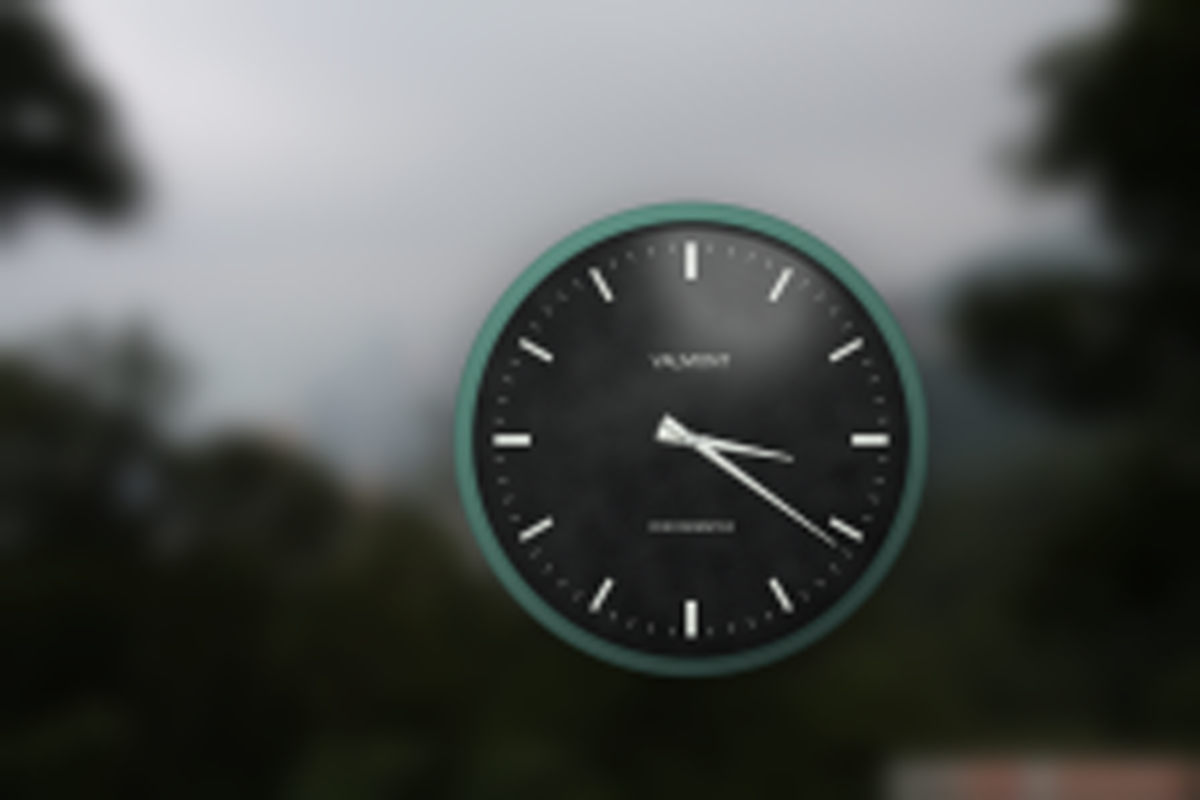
3:21
